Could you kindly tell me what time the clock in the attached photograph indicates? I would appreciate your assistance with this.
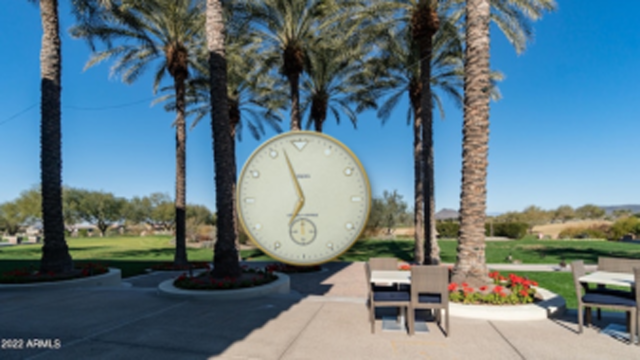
6:57
